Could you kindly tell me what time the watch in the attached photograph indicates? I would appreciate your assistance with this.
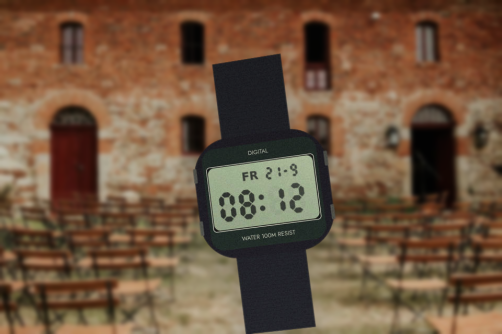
8:12
